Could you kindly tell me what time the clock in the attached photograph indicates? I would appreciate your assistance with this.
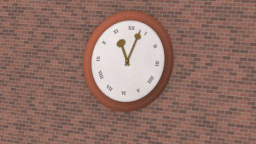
11:03
